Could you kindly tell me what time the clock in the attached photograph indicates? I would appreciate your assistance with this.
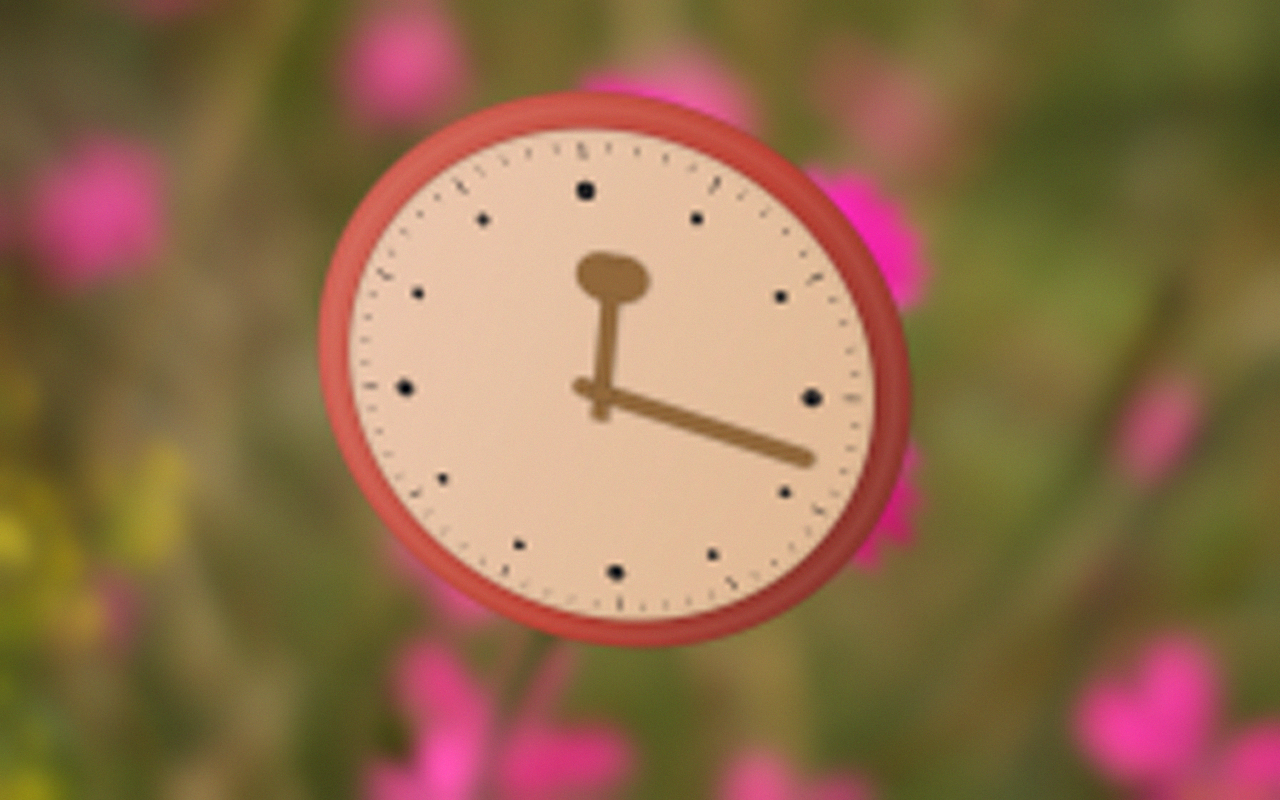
12:18
